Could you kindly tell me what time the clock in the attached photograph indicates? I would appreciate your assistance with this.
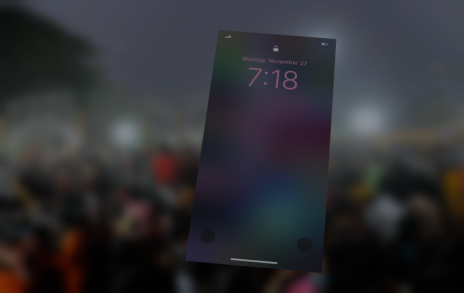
7:18
